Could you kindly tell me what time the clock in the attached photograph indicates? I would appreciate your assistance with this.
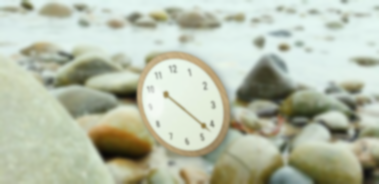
10:22
